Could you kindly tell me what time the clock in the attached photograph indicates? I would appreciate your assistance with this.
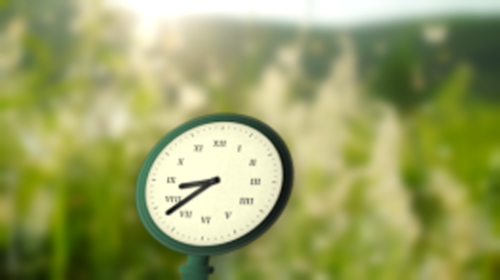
8:38
